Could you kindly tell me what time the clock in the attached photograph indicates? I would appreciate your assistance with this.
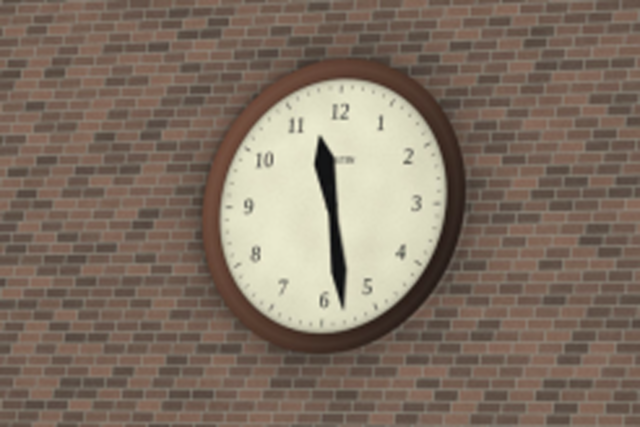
11:28
